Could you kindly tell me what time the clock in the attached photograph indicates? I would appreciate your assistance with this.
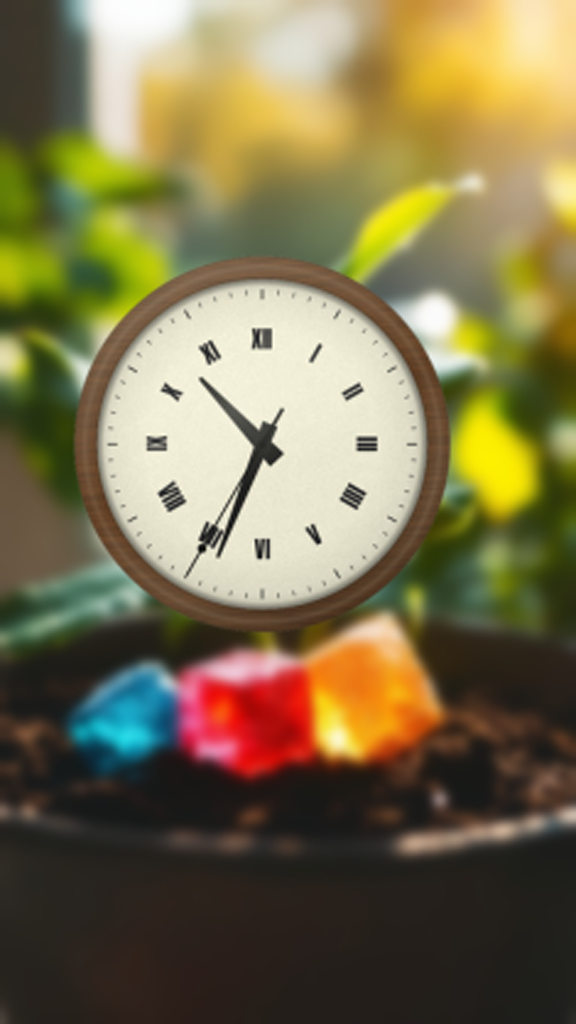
10:33:35
